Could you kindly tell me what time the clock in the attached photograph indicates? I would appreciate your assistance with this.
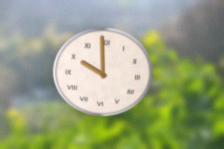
9:59
